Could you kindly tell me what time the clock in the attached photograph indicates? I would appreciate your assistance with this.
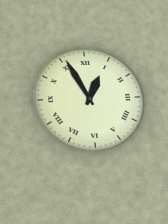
12:56
